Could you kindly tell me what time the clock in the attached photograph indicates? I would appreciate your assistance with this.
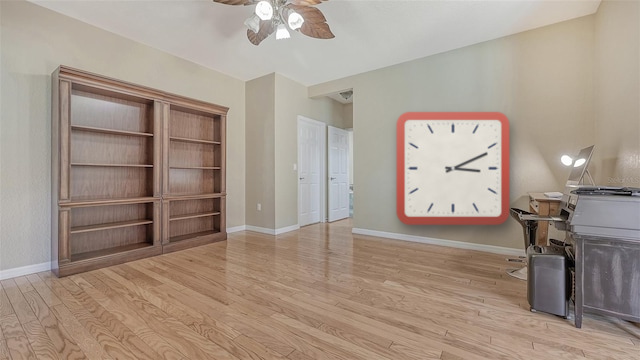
3:11
